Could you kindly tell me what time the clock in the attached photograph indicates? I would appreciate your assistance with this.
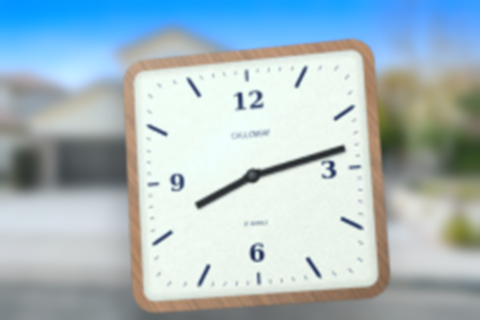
8:13
